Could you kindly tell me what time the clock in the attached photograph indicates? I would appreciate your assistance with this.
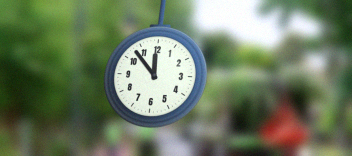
11:53
